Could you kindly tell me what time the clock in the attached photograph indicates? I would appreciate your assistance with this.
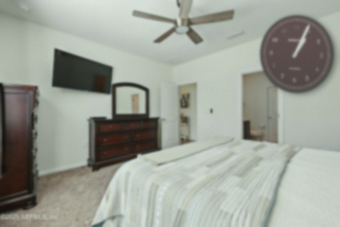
1:04
